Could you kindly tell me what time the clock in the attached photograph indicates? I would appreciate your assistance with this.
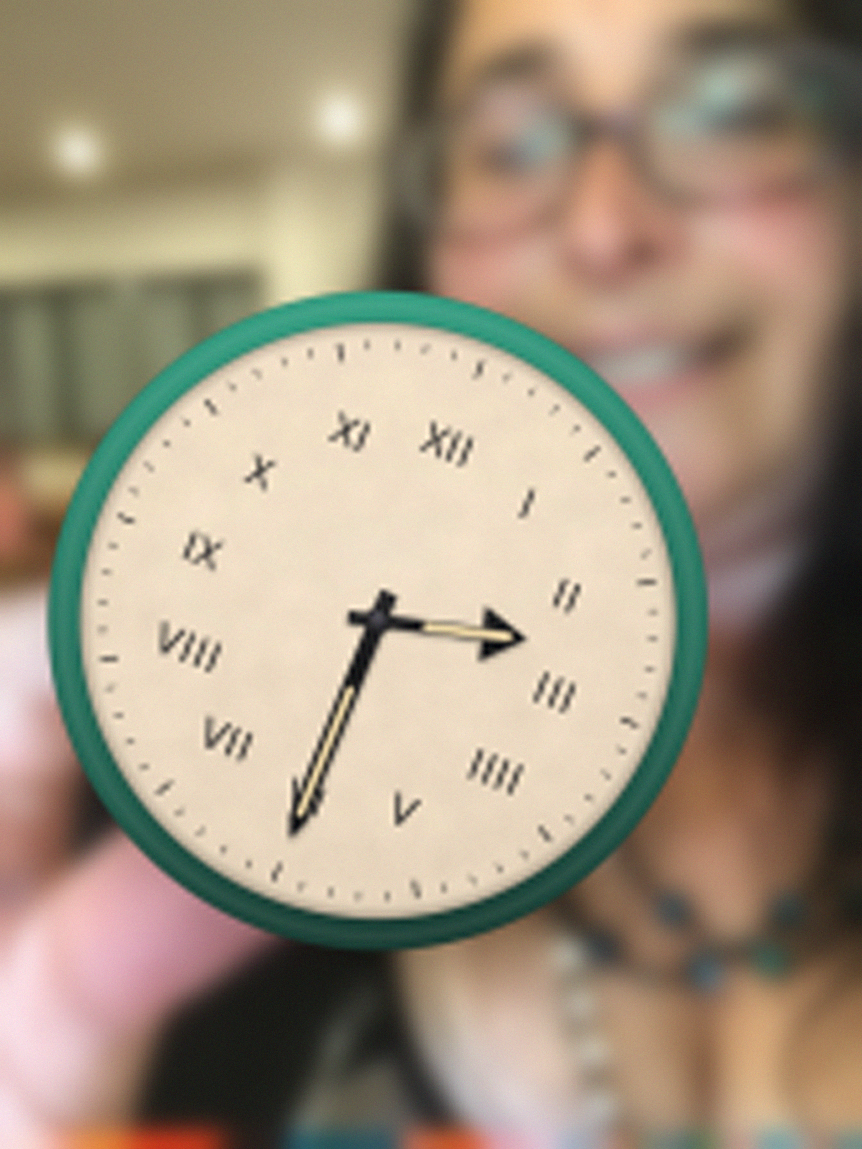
2:30
